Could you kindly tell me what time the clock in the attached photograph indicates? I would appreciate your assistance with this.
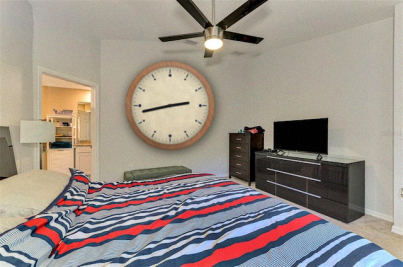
2:43
